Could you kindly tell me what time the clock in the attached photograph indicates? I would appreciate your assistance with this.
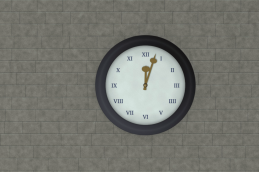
12:03
